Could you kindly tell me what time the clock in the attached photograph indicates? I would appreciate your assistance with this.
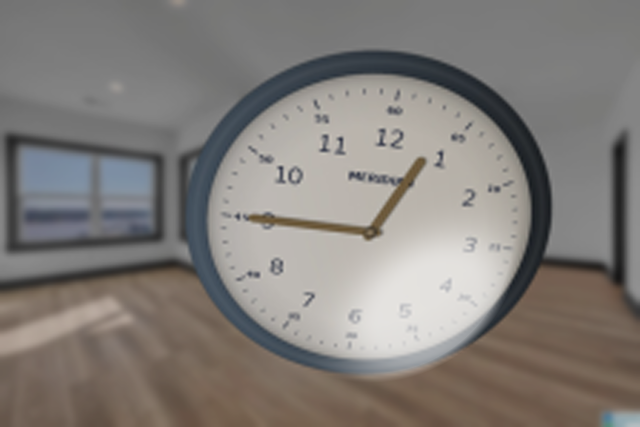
12:45
